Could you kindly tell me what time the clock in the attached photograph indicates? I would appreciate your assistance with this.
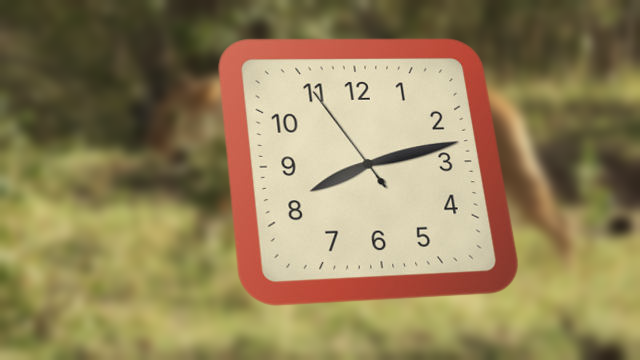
8:12:55
